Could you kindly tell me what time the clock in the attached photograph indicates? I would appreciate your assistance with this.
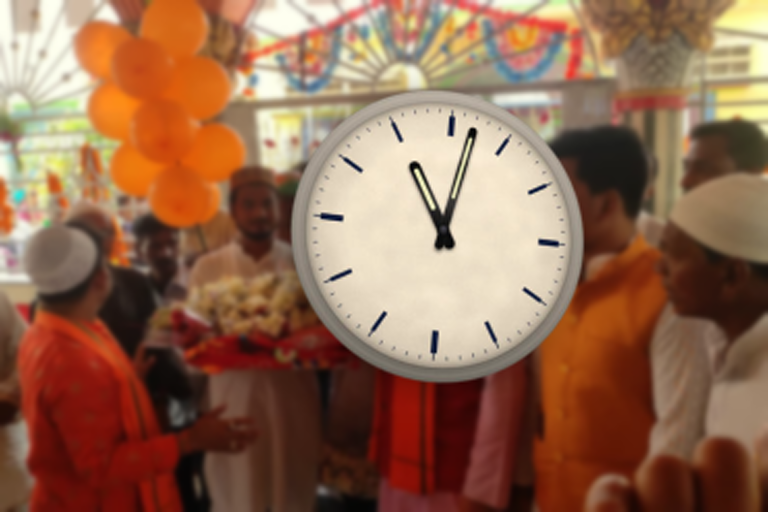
11:02
